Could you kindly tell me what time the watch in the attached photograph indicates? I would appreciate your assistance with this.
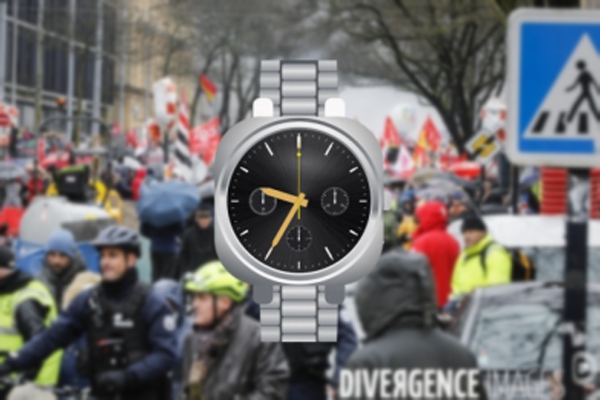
9:35
